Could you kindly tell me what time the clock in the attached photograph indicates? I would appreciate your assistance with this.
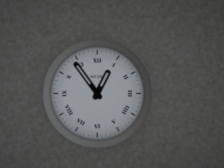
12:54
